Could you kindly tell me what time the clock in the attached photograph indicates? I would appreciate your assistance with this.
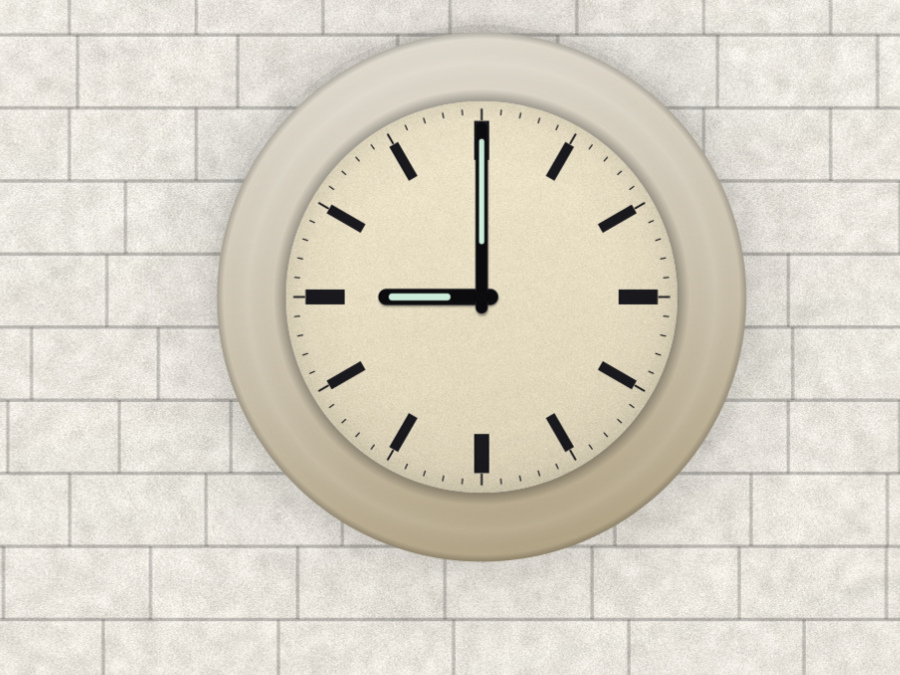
9:00
